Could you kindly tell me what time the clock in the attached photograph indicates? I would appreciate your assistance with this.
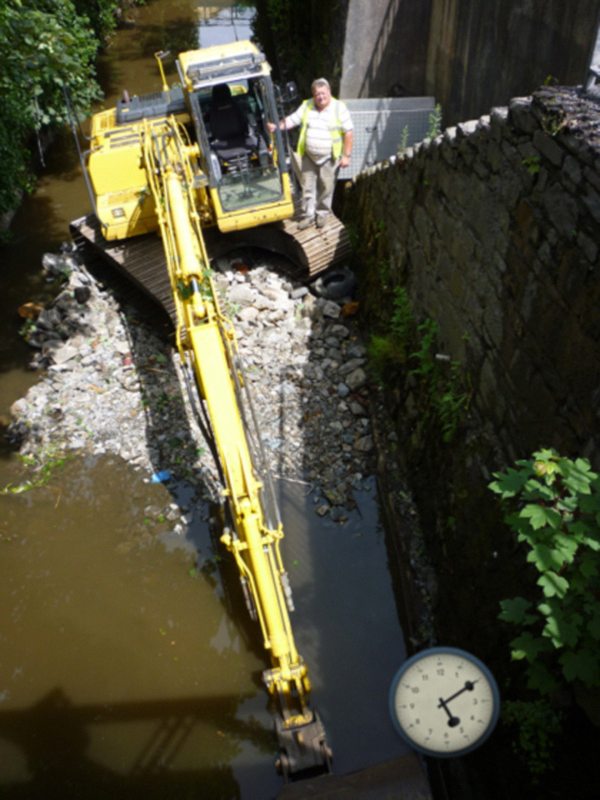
5:10
